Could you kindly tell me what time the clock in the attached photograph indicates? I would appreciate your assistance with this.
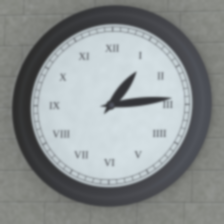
1:14
